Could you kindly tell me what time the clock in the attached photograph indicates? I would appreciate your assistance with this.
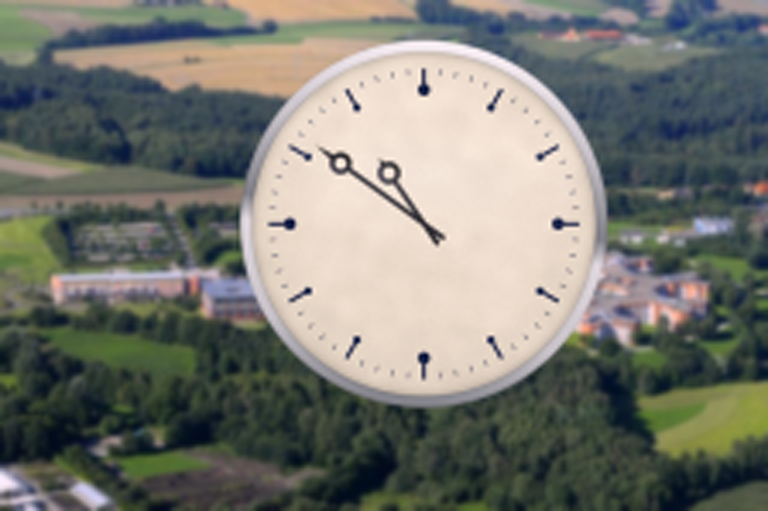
10:51
